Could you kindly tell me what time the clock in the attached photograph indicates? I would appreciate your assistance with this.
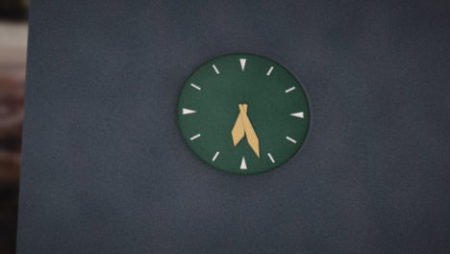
6:27
